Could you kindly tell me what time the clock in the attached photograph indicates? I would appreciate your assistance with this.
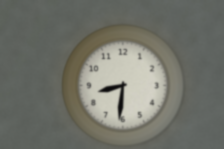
8:31
